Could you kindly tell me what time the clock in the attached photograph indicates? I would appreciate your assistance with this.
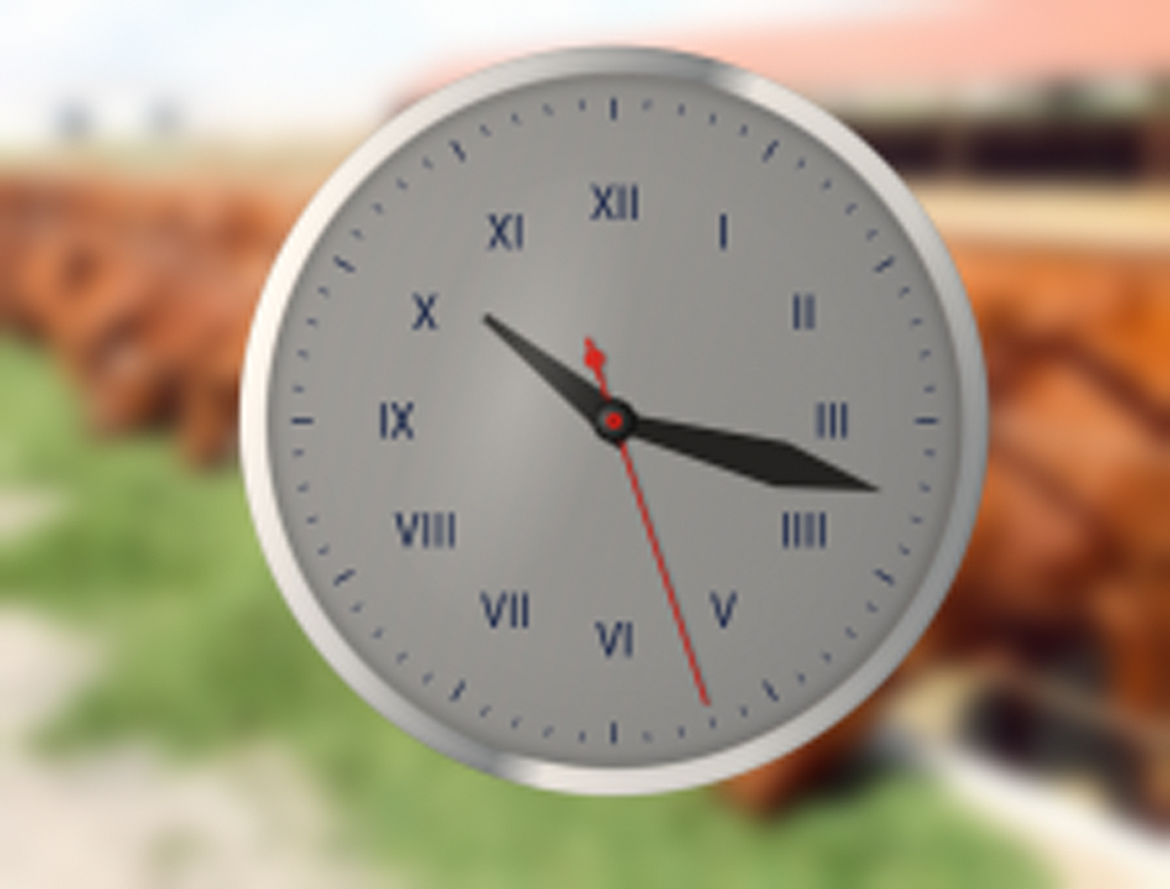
10:17:27
